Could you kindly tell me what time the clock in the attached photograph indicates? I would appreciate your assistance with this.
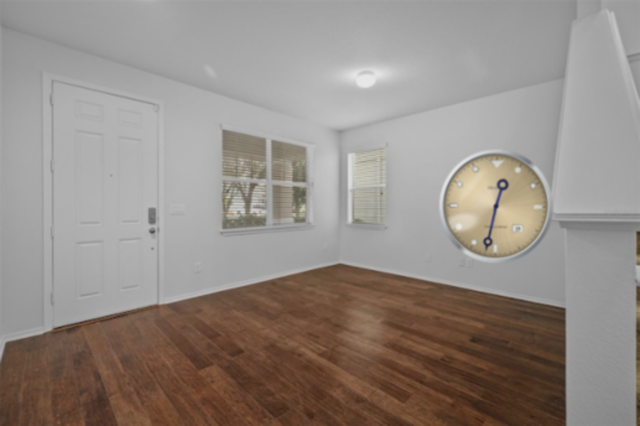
12:32
